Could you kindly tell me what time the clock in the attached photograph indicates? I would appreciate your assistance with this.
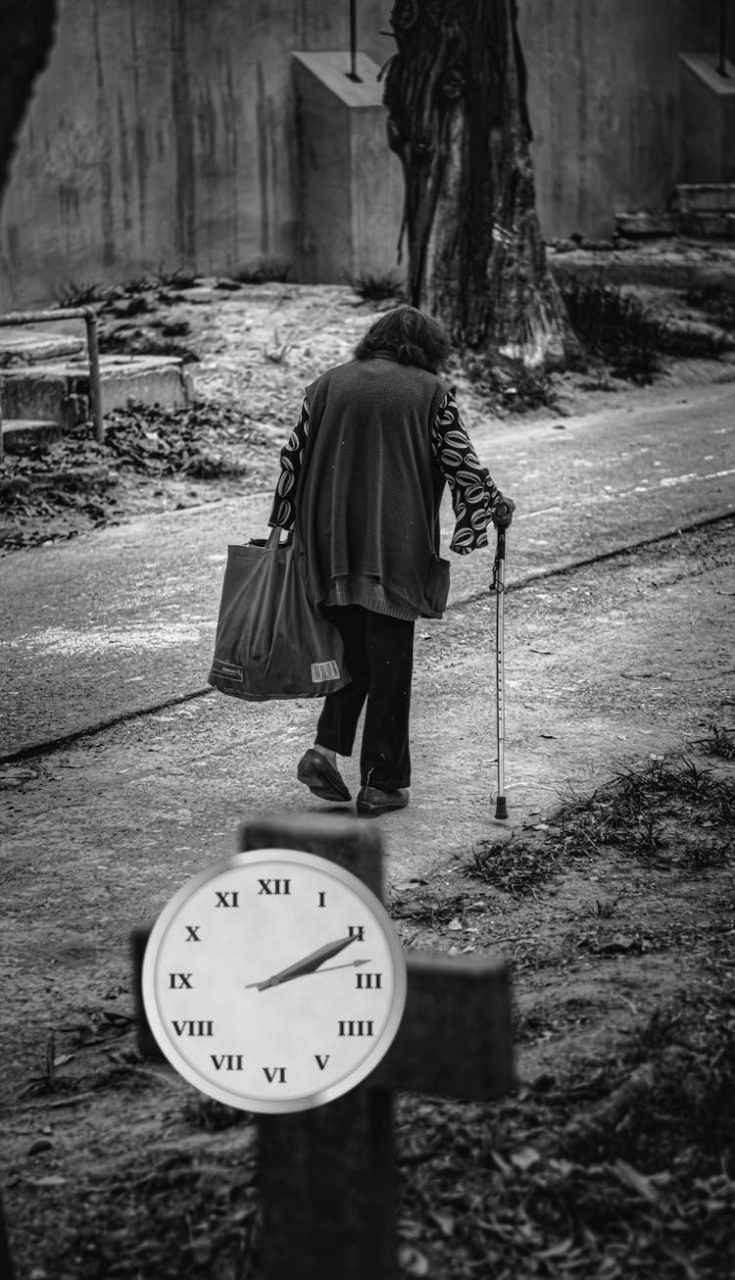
2:10:13
